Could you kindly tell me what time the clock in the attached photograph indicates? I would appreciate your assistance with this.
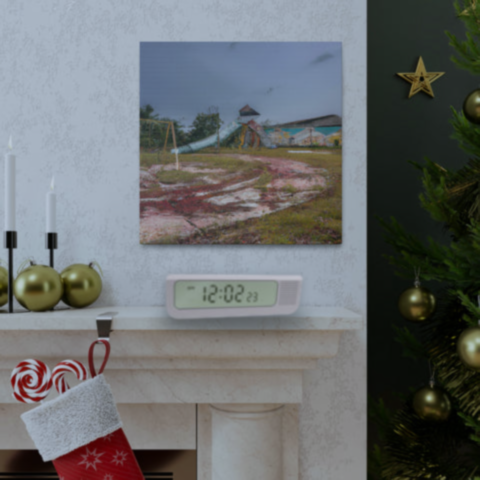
12:02
